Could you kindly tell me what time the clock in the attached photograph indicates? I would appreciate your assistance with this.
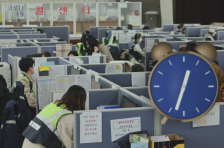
12:33
